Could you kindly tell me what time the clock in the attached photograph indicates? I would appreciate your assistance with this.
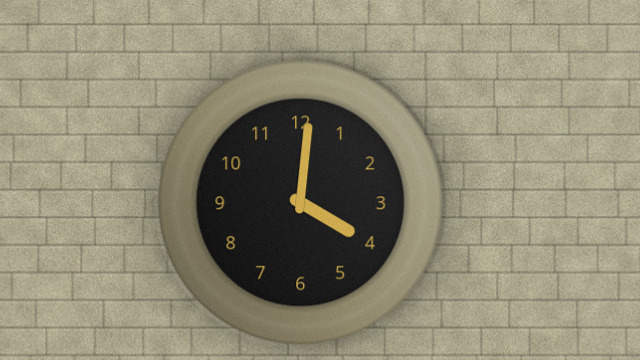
4:01
